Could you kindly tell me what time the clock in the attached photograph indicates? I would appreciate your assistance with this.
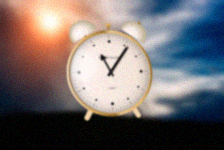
11:06
